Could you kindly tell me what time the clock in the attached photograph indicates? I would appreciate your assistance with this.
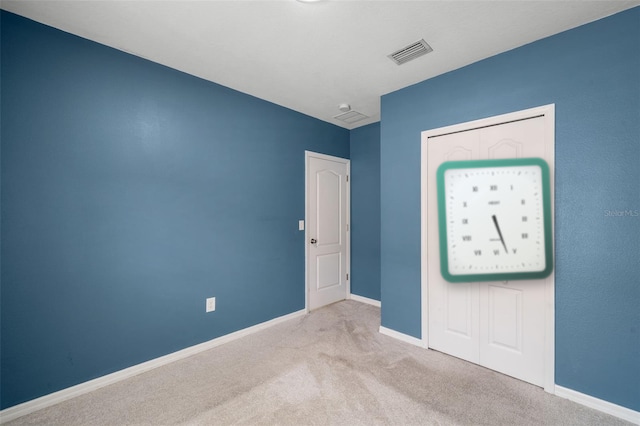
5:27
